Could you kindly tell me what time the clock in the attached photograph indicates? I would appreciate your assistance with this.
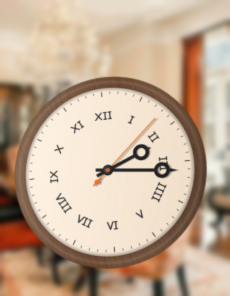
2:16:08
